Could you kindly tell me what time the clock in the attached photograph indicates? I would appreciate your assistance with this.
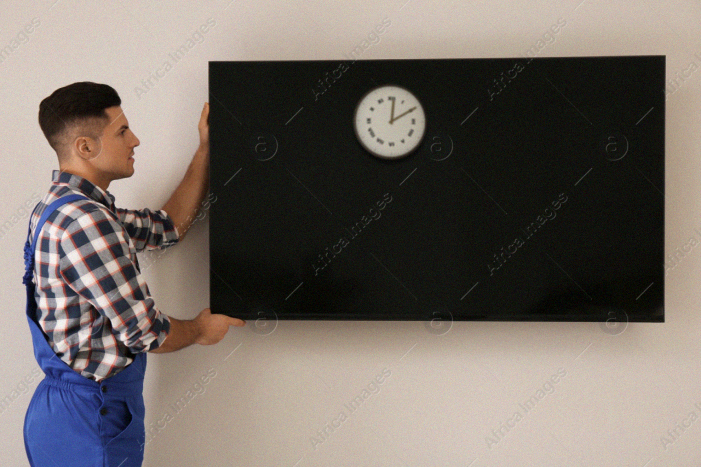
12:10
